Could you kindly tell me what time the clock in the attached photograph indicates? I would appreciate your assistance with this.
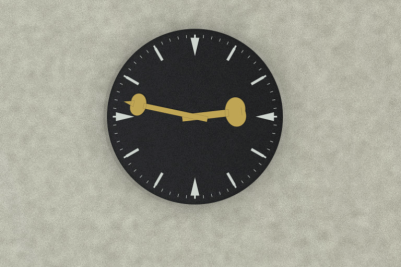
2:47
